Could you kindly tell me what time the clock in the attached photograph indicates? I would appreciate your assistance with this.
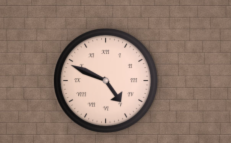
4:49
